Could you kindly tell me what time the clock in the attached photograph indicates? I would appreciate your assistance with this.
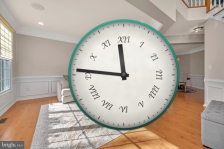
11:46
